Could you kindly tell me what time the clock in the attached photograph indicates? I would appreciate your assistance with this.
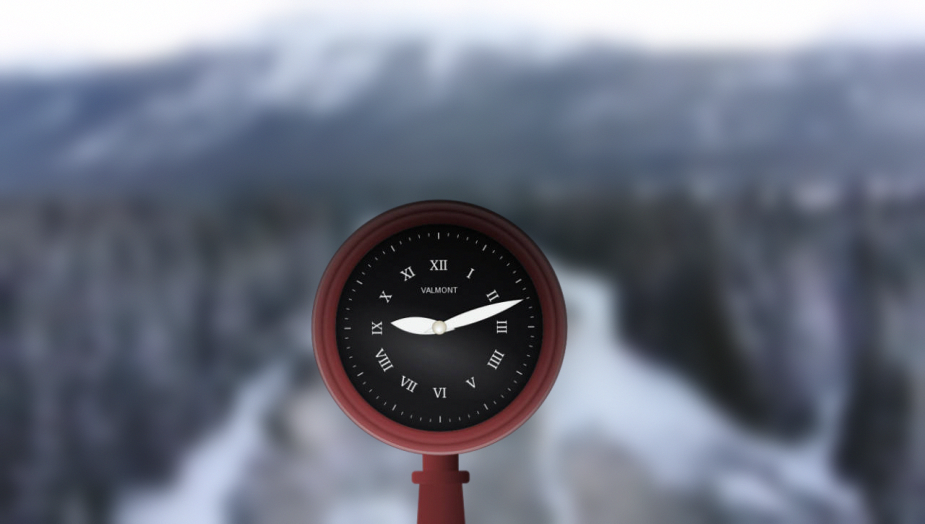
9:12
